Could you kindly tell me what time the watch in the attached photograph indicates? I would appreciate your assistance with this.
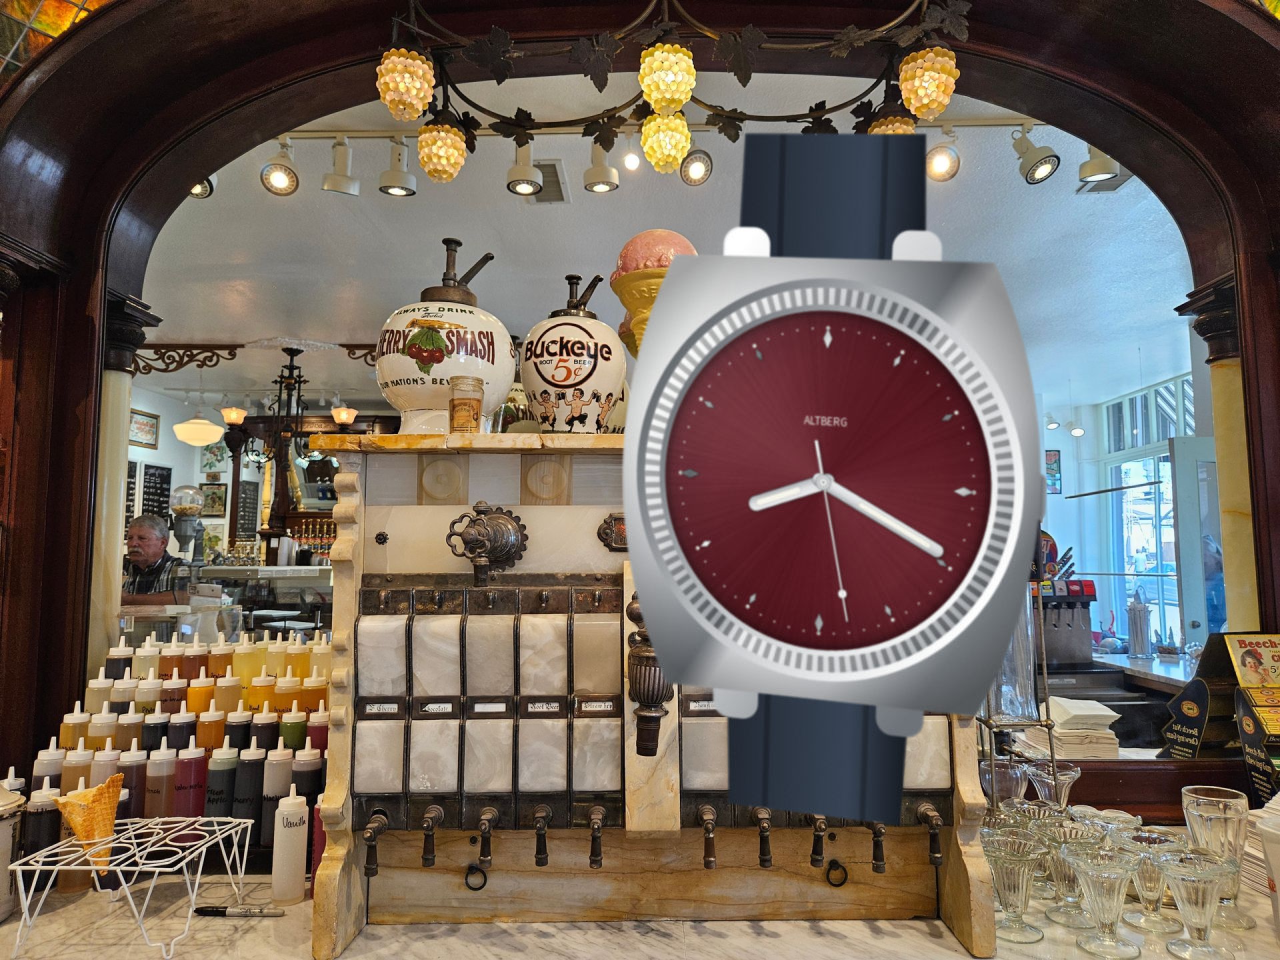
8:19:28
